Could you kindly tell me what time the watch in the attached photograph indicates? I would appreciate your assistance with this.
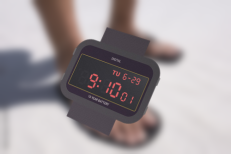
9:10:01
